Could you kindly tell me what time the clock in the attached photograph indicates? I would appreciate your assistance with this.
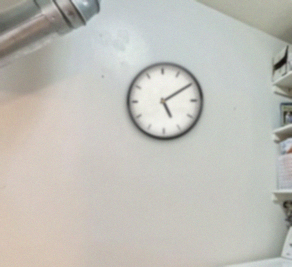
5:10
